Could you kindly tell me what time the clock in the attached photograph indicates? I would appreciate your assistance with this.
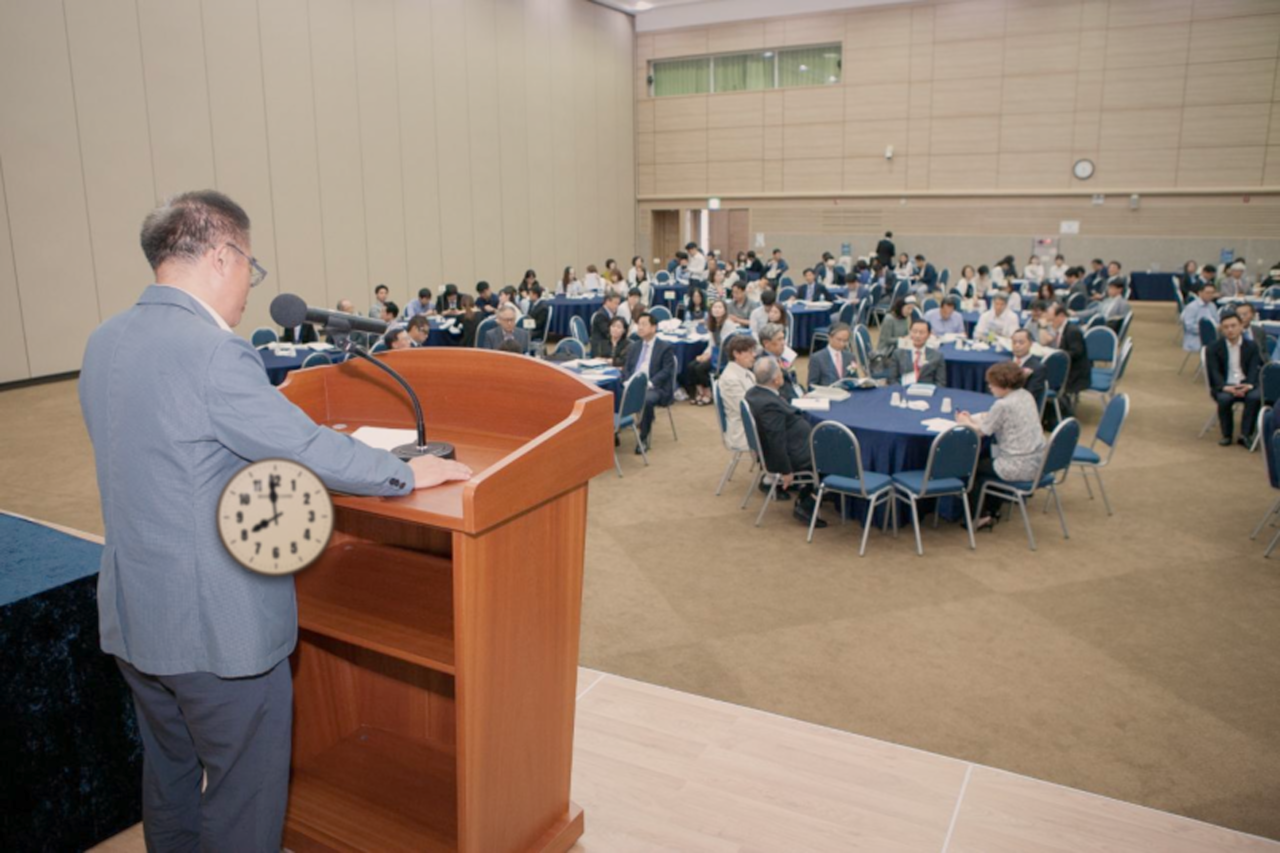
7:59
